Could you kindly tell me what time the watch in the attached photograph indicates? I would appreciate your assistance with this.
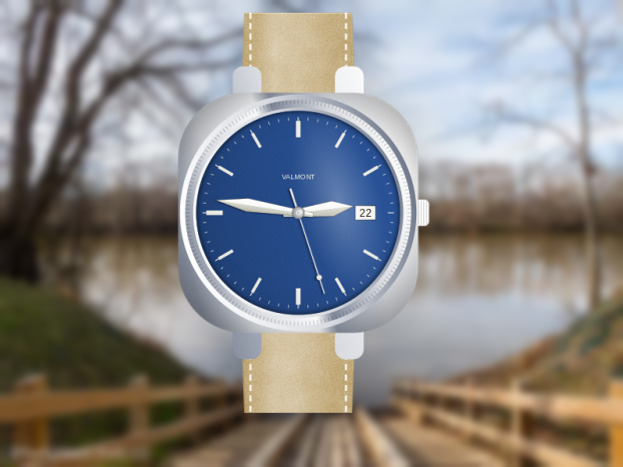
2:46:27
